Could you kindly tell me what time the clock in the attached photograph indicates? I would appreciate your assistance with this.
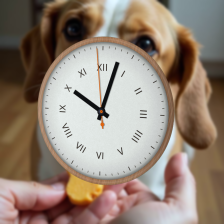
10:02:59
